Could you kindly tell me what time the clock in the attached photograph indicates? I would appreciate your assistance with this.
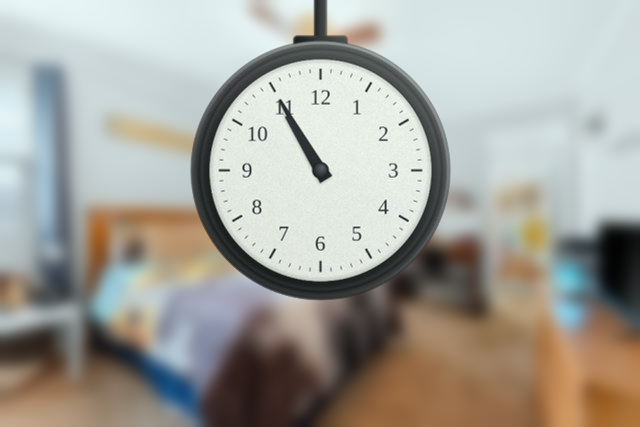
10:55
